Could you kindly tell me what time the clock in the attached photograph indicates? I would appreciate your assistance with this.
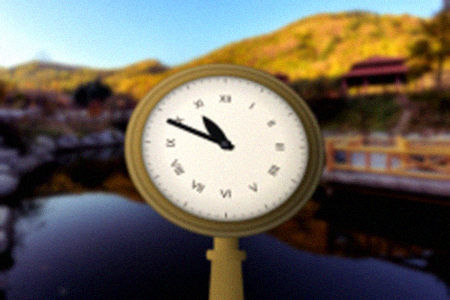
10:49
